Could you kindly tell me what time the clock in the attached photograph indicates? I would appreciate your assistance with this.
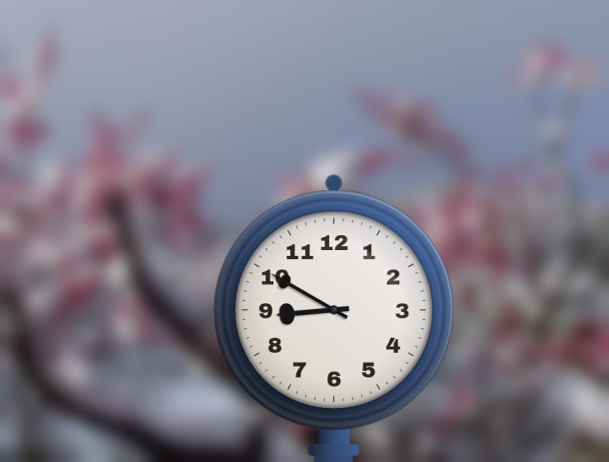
8:50
